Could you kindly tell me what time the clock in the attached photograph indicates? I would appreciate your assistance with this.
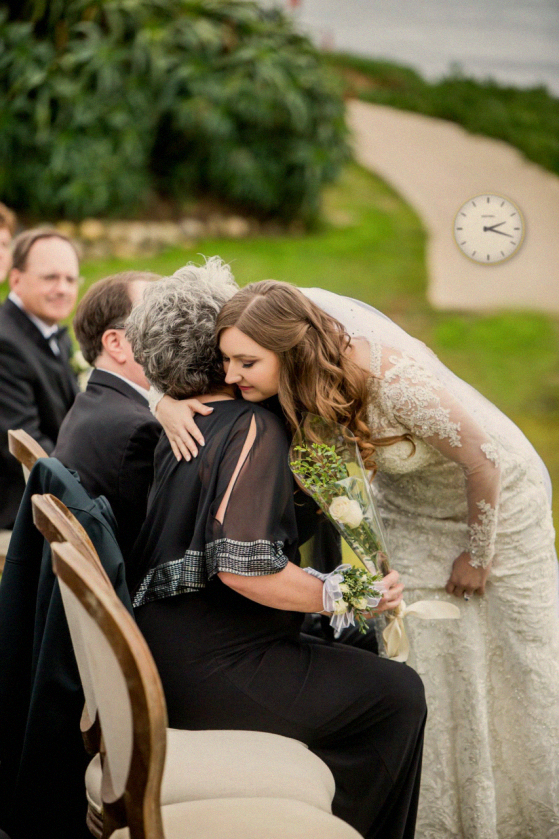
2:18
